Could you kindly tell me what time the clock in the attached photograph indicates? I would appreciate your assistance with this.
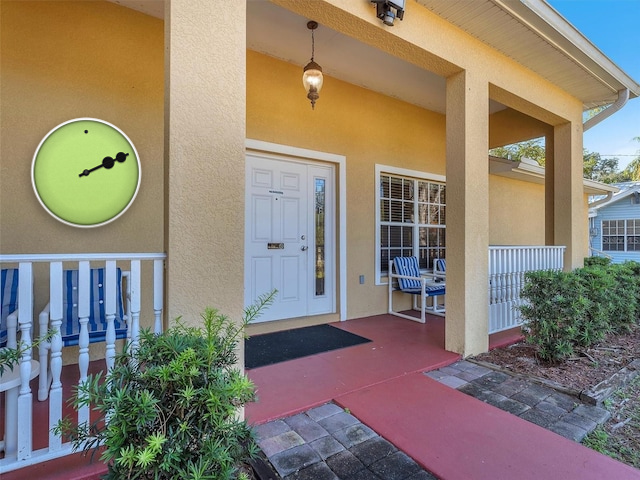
2:11
